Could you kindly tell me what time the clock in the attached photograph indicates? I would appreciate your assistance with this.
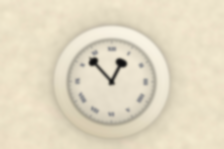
12:53
